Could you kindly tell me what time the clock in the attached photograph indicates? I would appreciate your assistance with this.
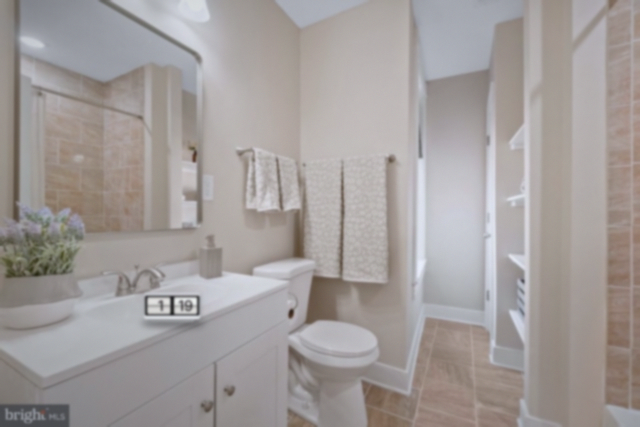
1:19
